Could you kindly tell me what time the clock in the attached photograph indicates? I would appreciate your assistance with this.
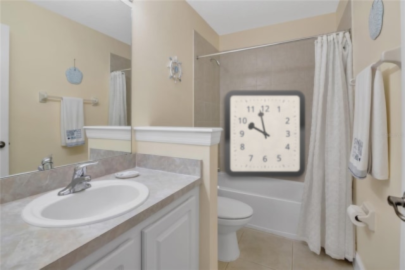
9:58
